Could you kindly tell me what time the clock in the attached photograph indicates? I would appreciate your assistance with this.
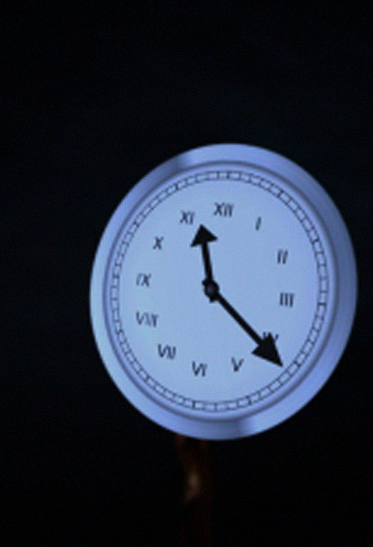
11:21
